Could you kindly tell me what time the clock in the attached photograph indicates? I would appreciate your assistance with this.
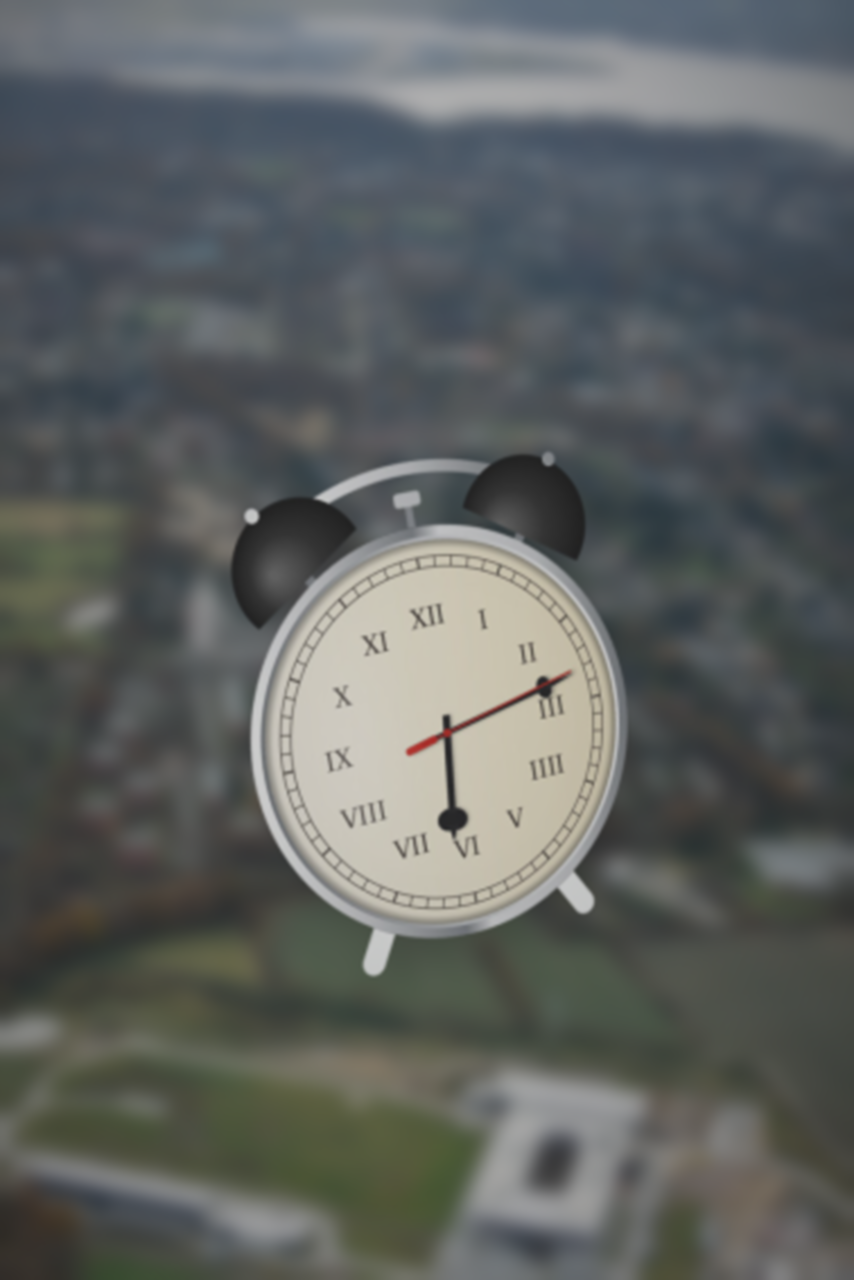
6:13:13
